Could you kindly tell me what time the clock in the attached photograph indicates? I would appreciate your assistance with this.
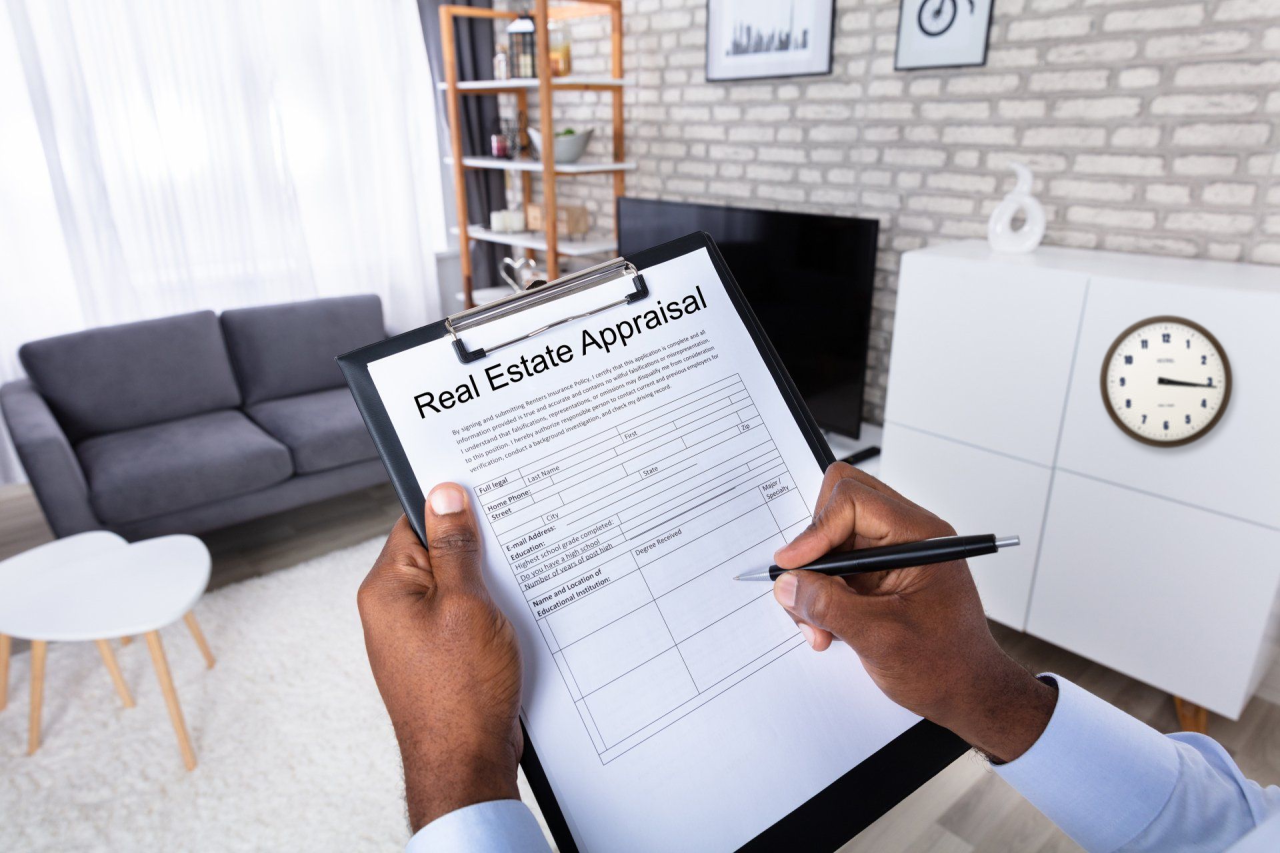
3:16
